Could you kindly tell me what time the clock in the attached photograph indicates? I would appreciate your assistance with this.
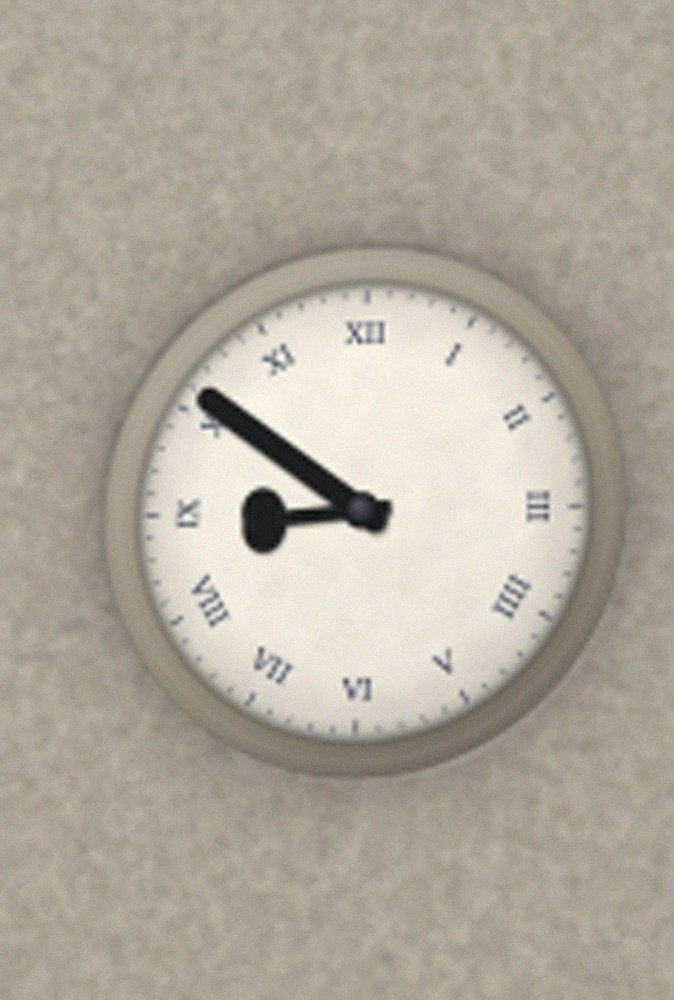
8:51
